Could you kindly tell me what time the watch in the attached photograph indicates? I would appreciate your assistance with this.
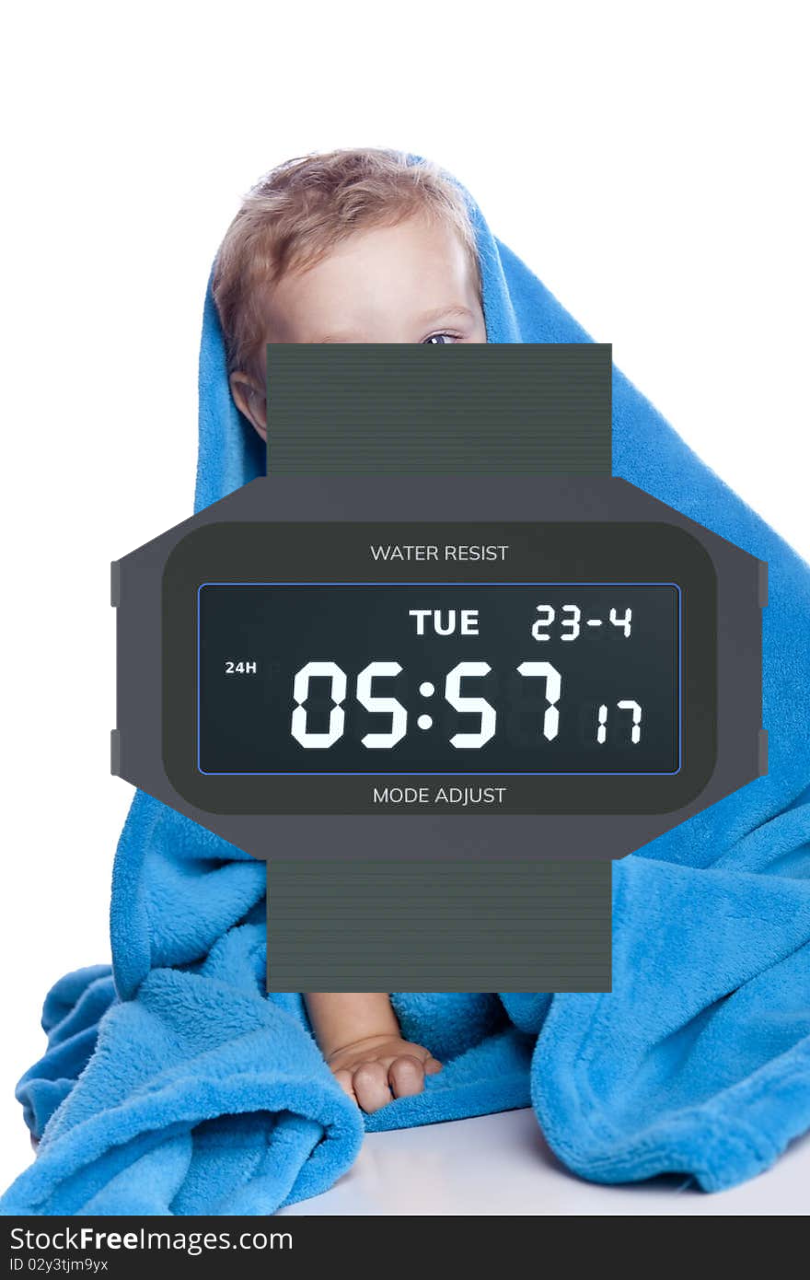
5:57:17
